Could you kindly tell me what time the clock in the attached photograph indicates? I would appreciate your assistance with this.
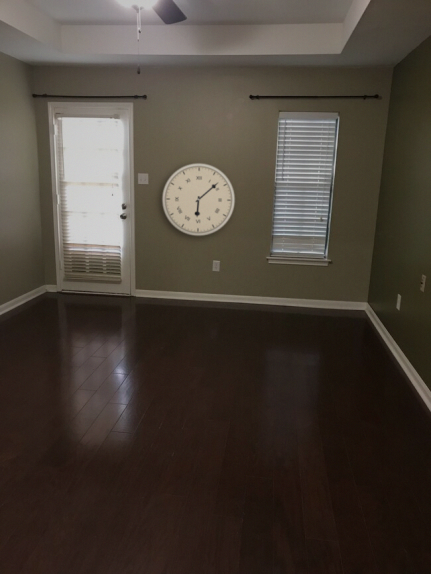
6:08
